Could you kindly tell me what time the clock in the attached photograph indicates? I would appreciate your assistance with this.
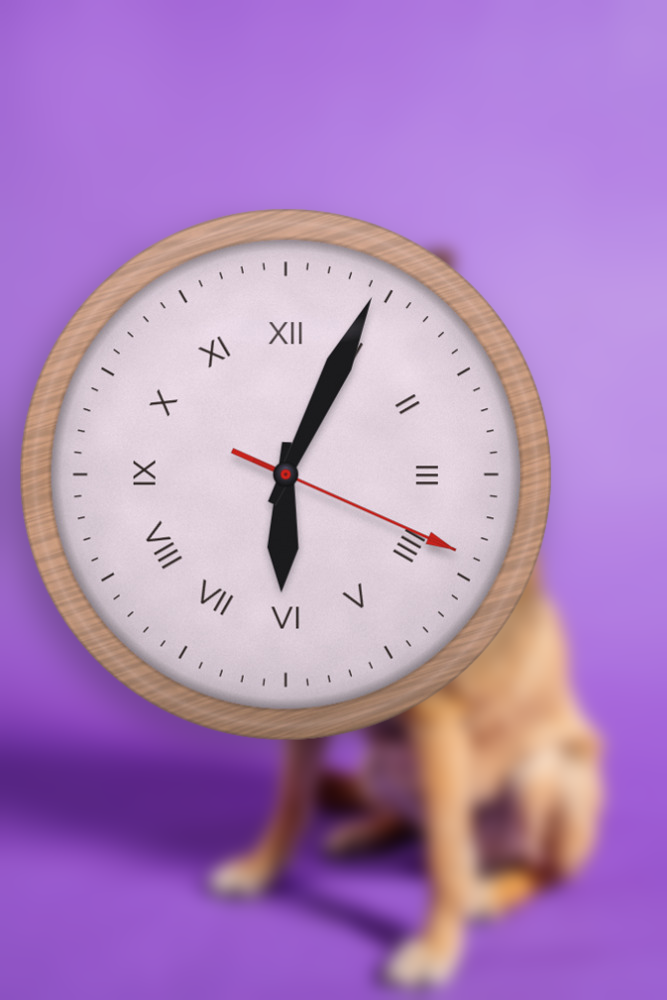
6:04:19
